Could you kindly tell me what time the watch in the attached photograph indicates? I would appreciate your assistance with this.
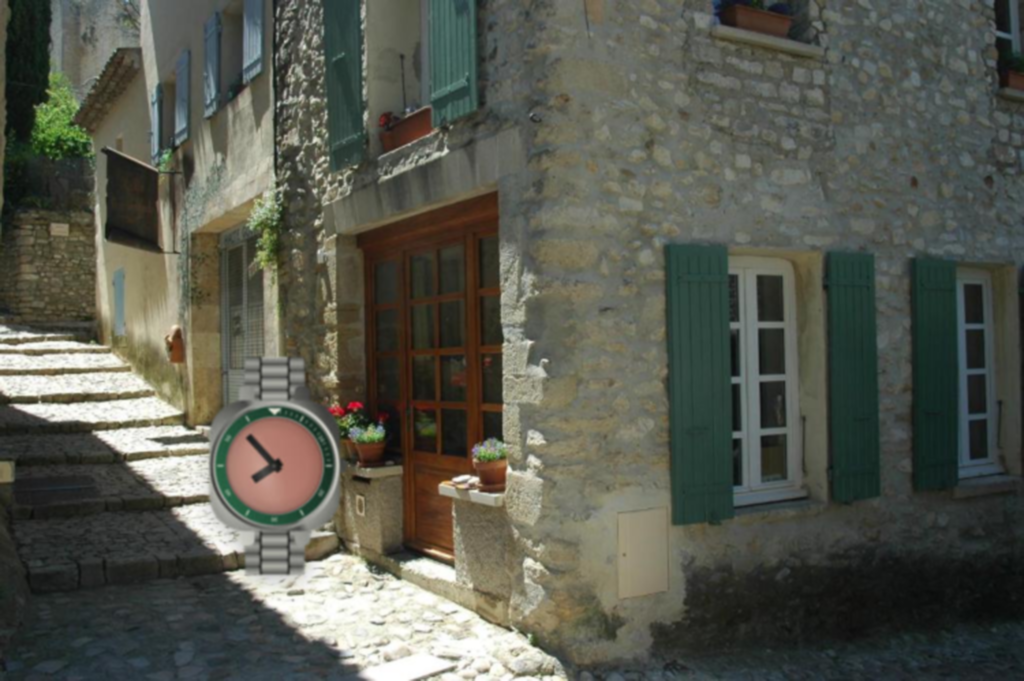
7:53
